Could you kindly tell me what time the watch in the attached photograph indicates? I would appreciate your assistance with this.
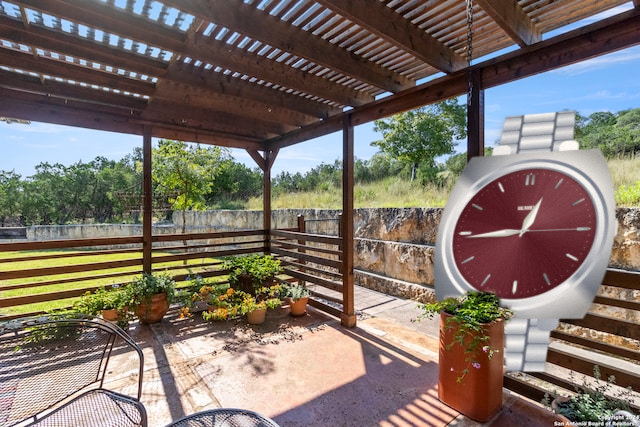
12:44:15
